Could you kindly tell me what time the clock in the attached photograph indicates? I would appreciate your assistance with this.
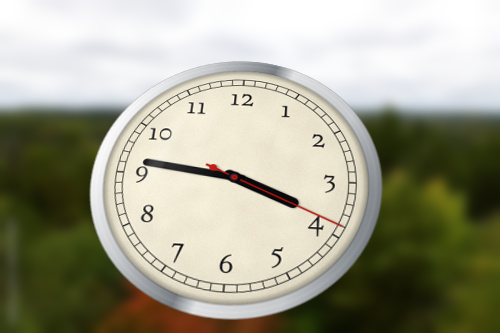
3:46:19
